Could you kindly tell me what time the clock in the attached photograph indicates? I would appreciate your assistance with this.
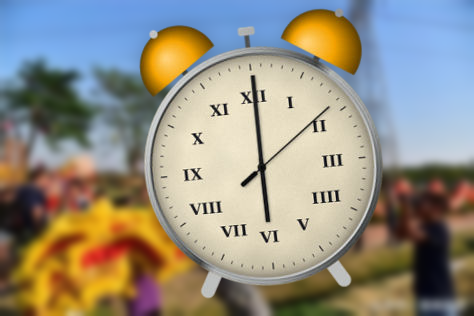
6:00:09
